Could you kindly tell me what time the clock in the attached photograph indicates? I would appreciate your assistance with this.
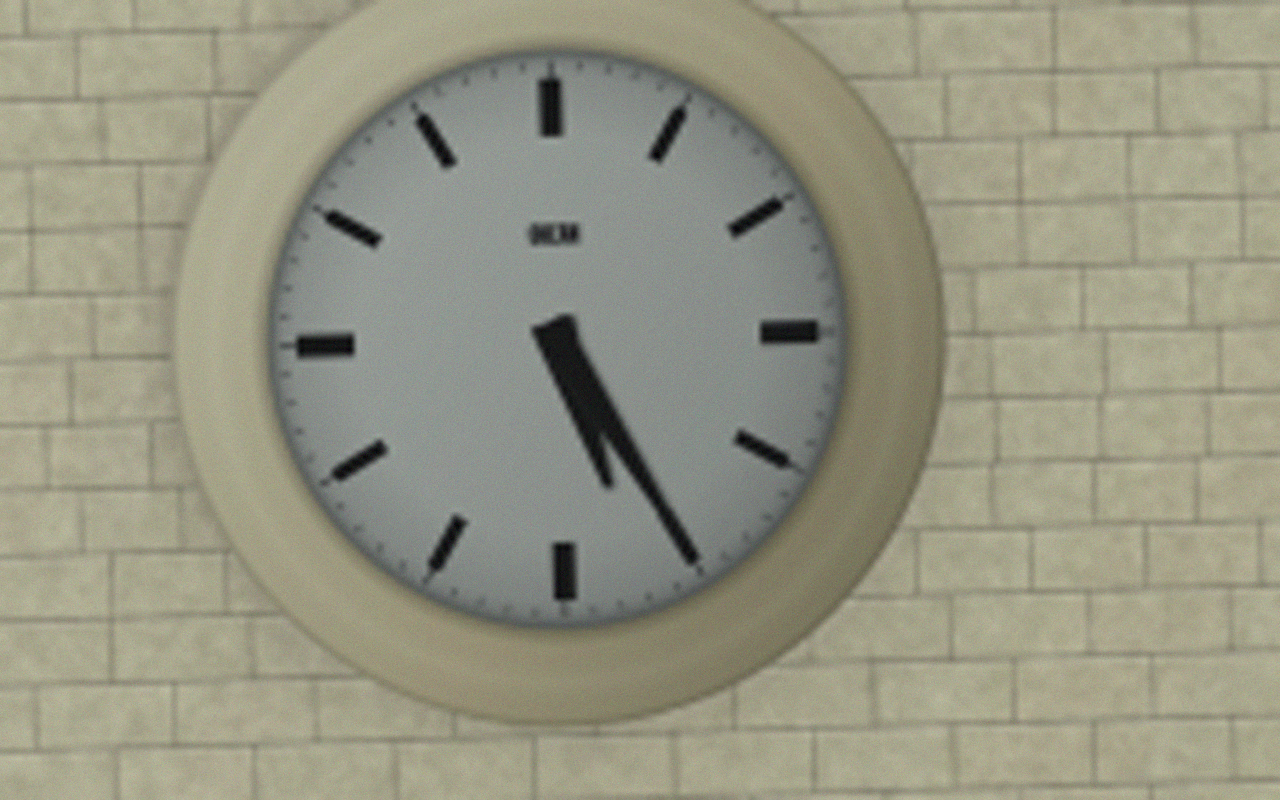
5:25
